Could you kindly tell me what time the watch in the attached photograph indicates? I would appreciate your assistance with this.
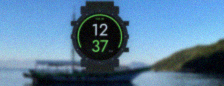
12:37
